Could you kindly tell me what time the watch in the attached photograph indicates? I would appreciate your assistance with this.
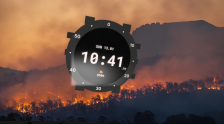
10:41
